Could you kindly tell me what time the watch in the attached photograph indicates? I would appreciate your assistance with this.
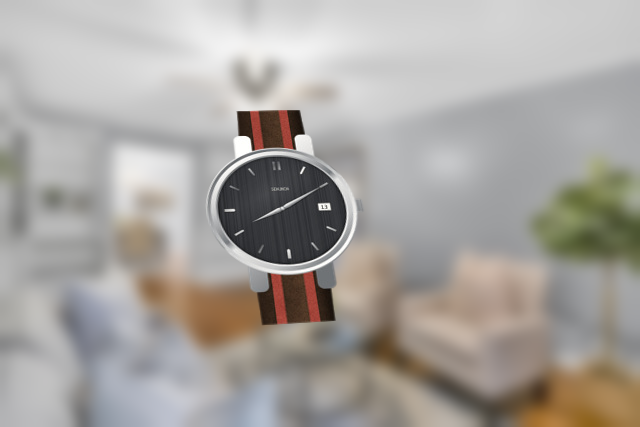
8:10
